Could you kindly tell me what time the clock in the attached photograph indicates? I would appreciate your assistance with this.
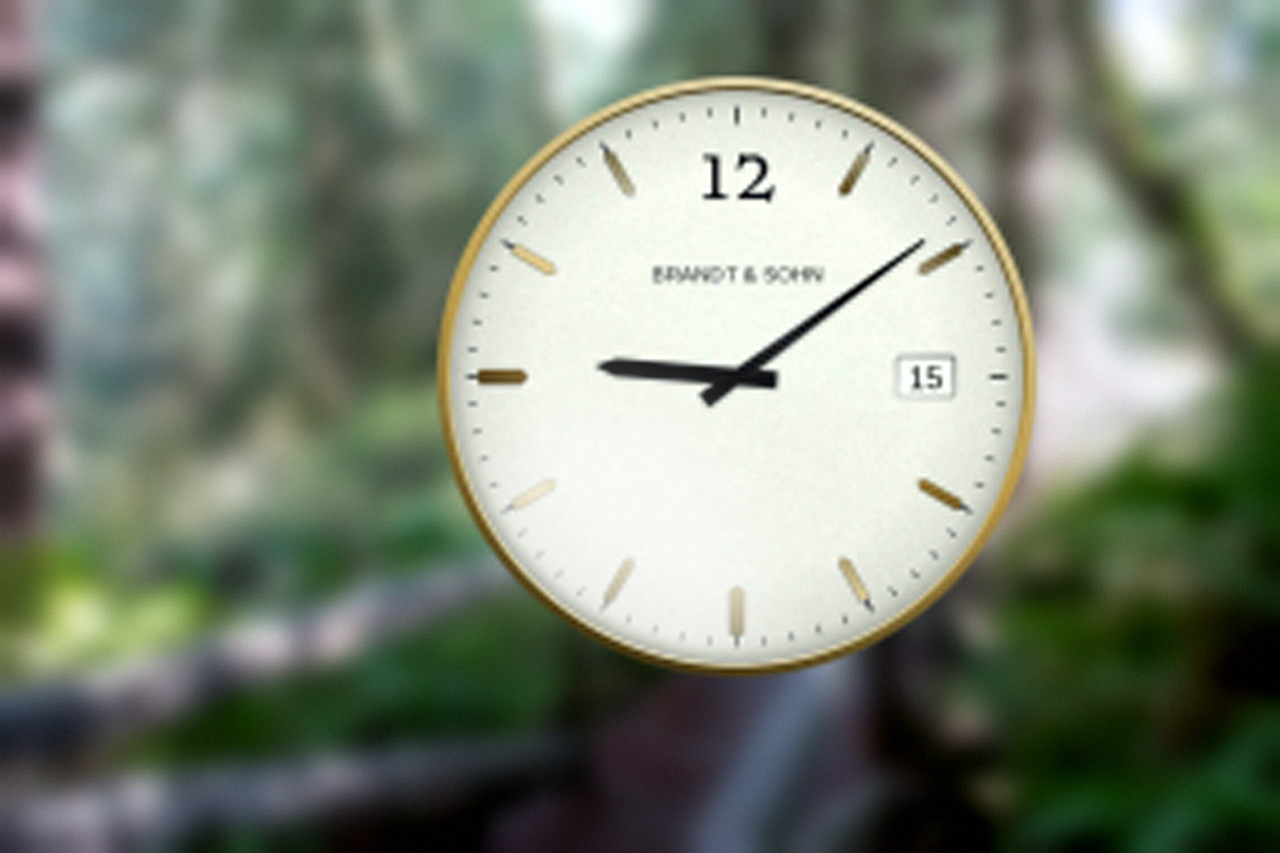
9:09
